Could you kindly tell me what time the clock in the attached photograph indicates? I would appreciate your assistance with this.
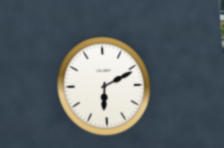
6:11
